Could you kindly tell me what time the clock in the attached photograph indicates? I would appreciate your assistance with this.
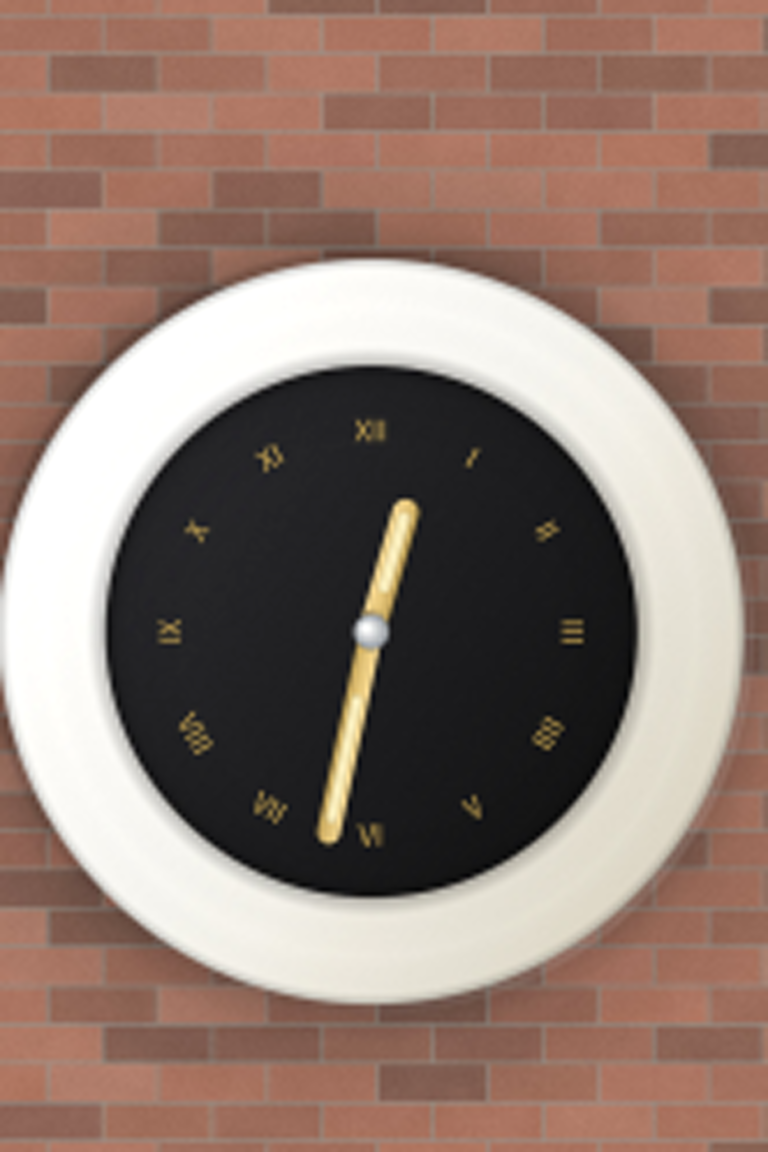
12:32
